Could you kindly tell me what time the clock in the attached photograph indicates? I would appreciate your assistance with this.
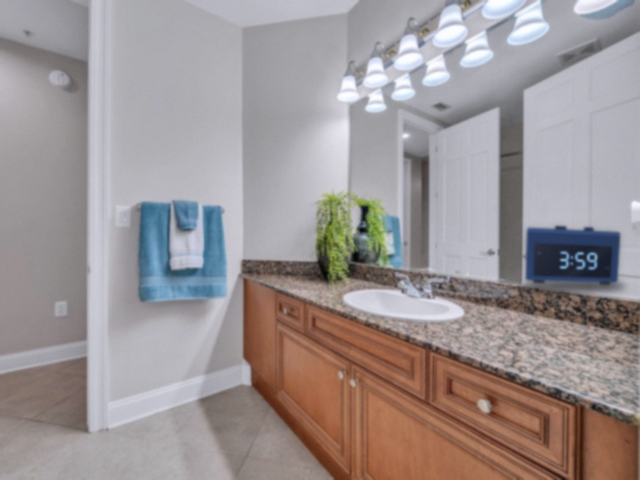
3:59
